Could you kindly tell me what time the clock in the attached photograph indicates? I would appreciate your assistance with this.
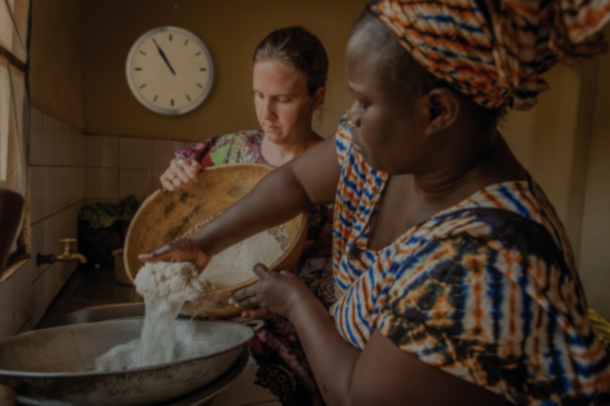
10:55
